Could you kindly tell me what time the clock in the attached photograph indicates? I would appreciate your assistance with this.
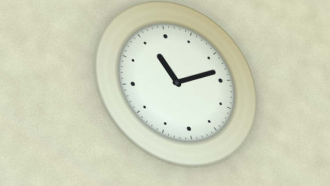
11:13
